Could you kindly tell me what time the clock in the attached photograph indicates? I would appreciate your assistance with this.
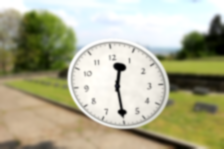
12:30
